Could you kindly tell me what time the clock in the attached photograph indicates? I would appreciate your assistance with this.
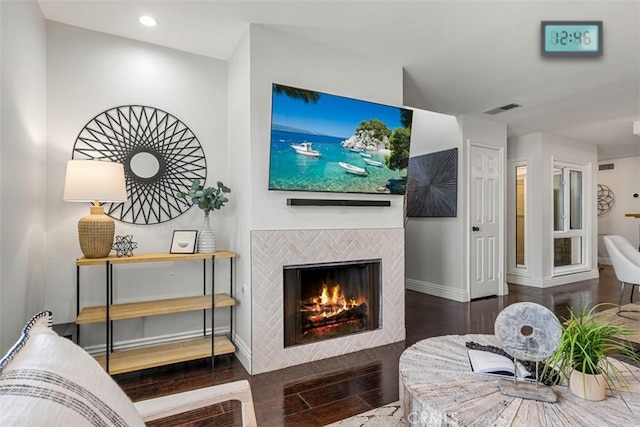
12:46
